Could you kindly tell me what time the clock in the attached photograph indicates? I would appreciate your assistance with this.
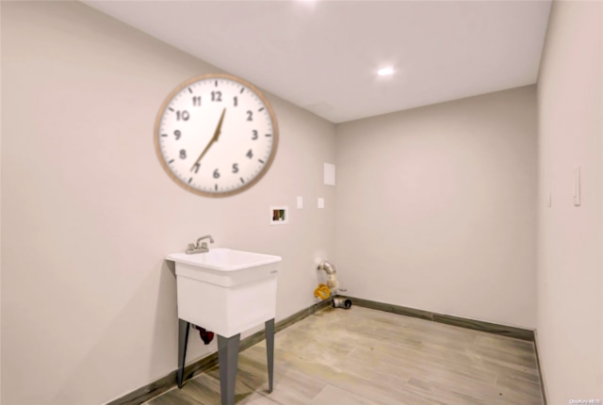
12:36
